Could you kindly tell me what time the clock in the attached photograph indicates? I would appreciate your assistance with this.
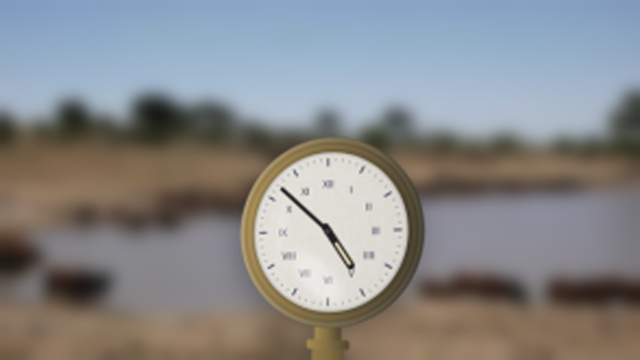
4:52
